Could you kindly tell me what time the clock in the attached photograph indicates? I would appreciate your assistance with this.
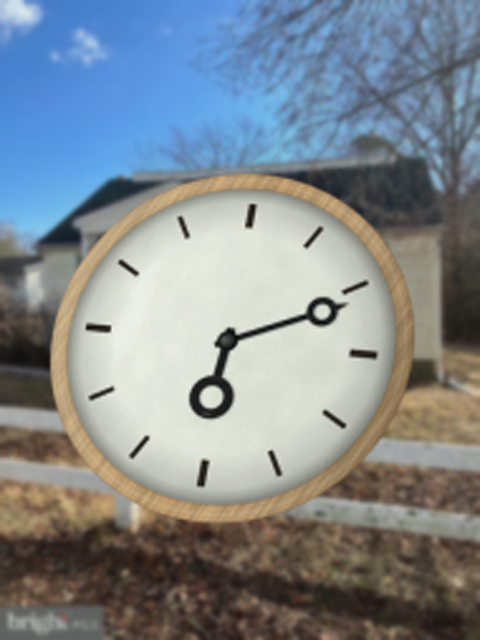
6:11
